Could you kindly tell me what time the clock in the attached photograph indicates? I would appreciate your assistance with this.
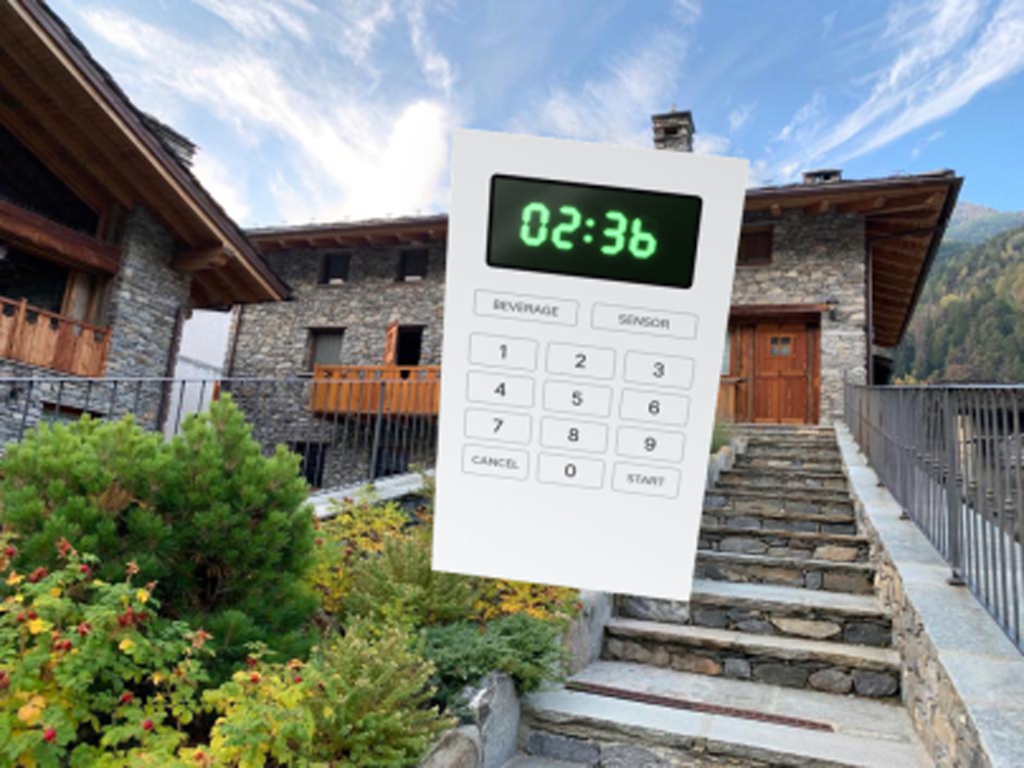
2:36
